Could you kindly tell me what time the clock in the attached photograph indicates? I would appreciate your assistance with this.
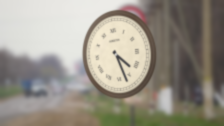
4:27
